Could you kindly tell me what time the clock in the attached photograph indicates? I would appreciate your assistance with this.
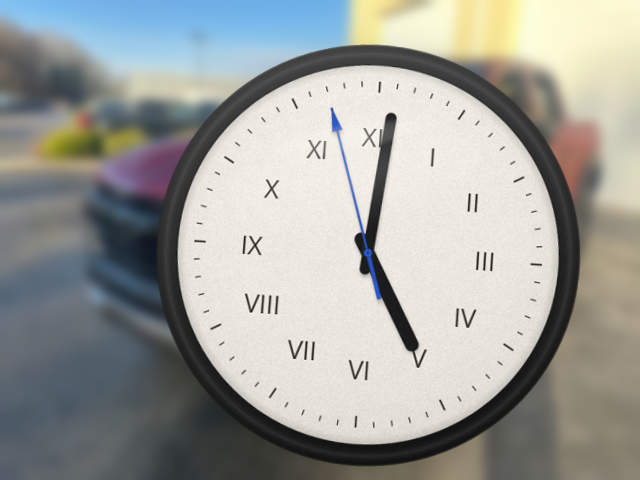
5:00:57
